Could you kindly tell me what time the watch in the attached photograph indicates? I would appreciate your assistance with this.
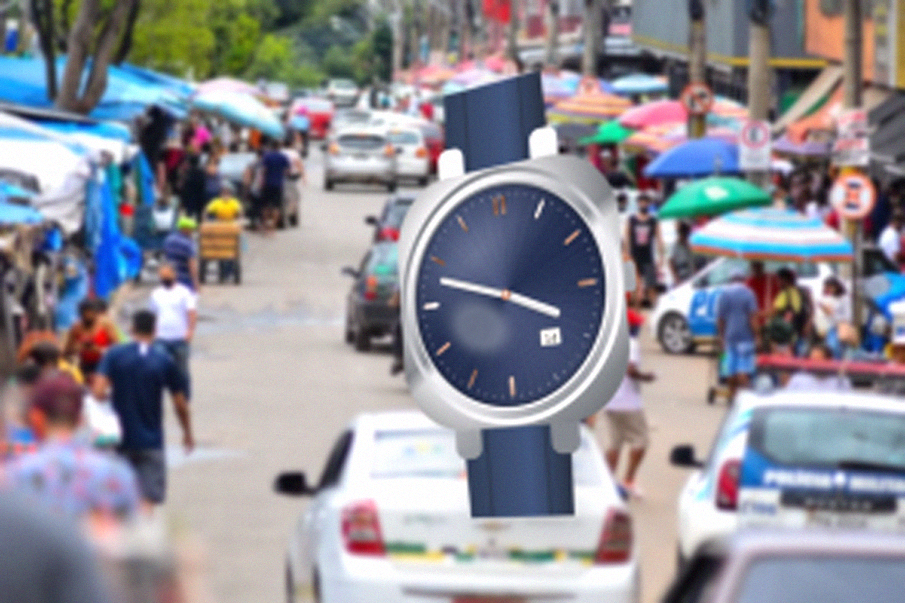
3:48
